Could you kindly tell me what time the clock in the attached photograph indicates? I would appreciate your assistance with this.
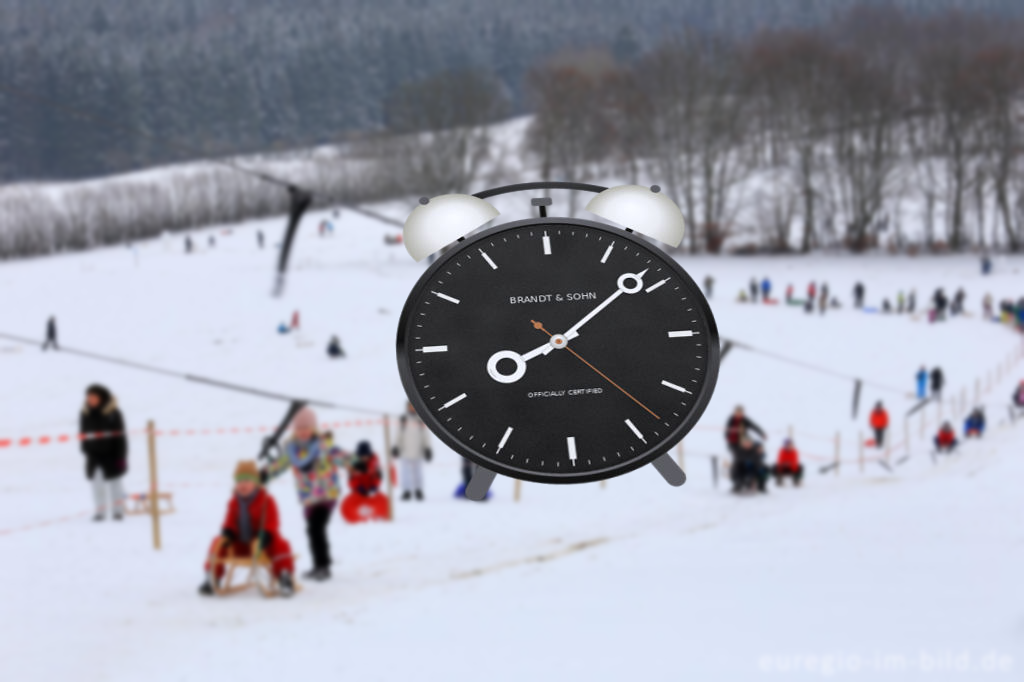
8:08:23
